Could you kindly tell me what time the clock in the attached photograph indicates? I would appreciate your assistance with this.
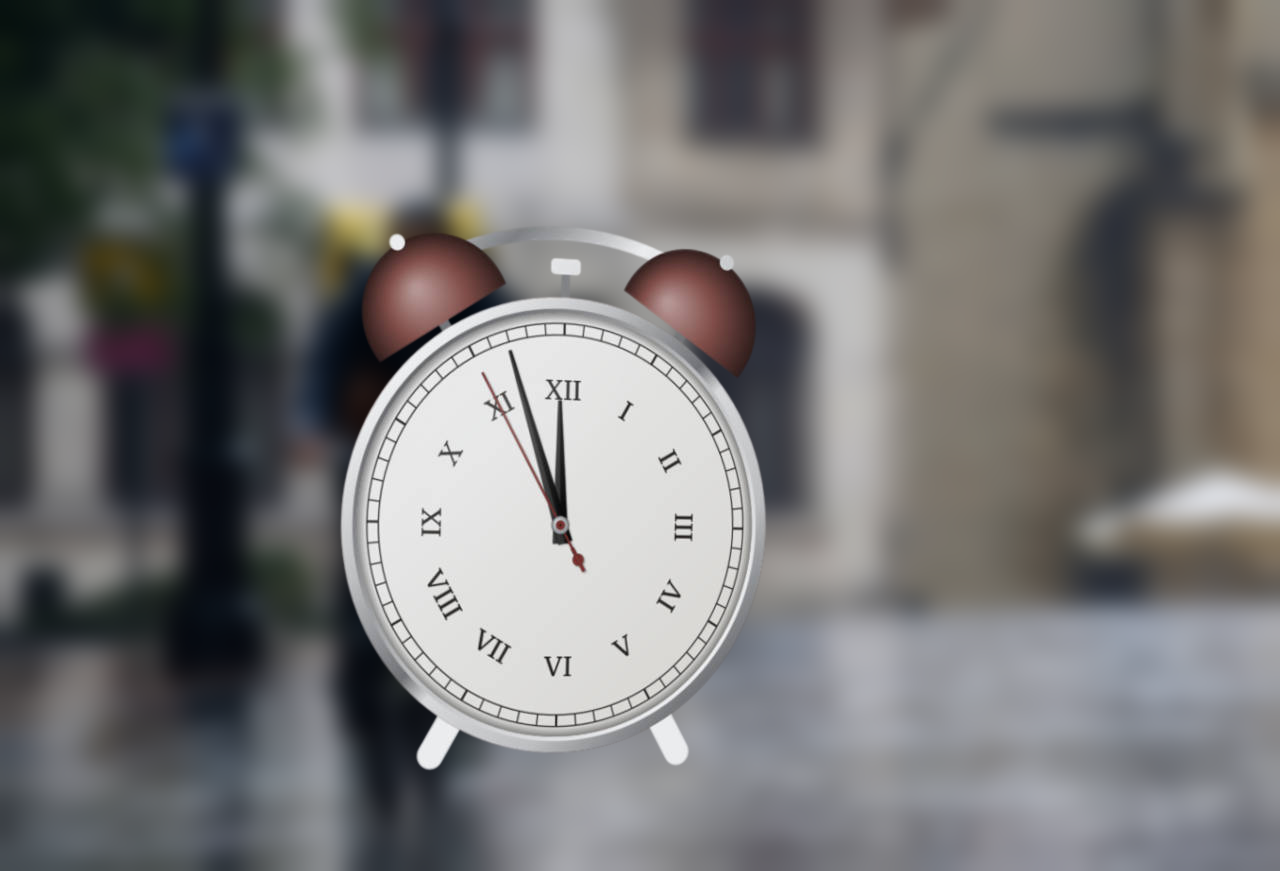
11:56:55
